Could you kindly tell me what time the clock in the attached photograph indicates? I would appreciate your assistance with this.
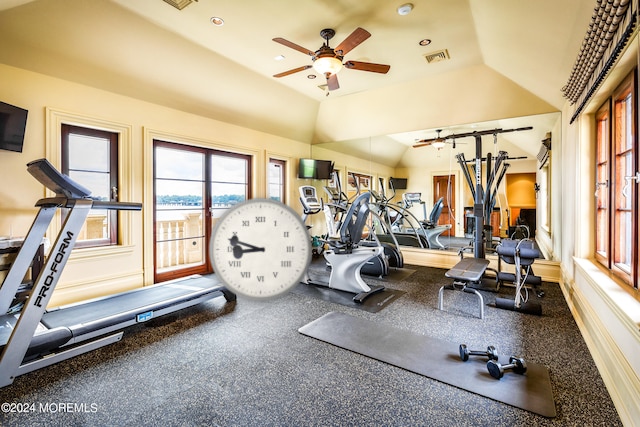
8:48
